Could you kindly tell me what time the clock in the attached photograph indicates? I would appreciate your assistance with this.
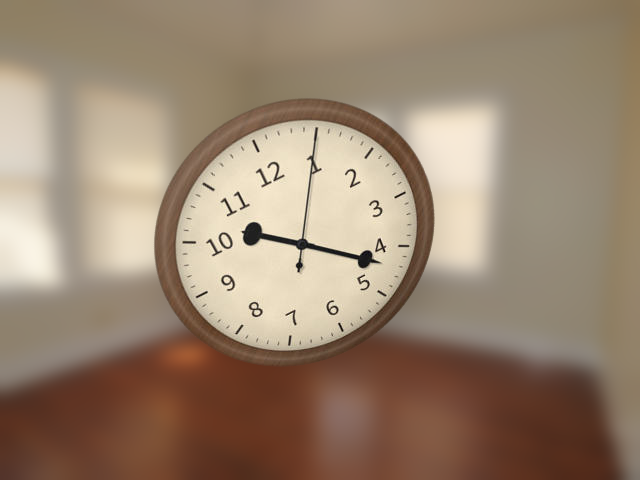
10:22:05
